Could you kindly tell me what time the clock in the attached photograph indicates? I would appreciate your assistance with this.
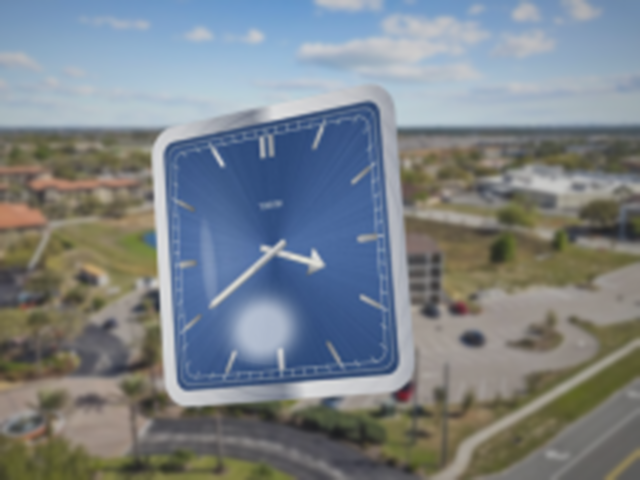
3:40
